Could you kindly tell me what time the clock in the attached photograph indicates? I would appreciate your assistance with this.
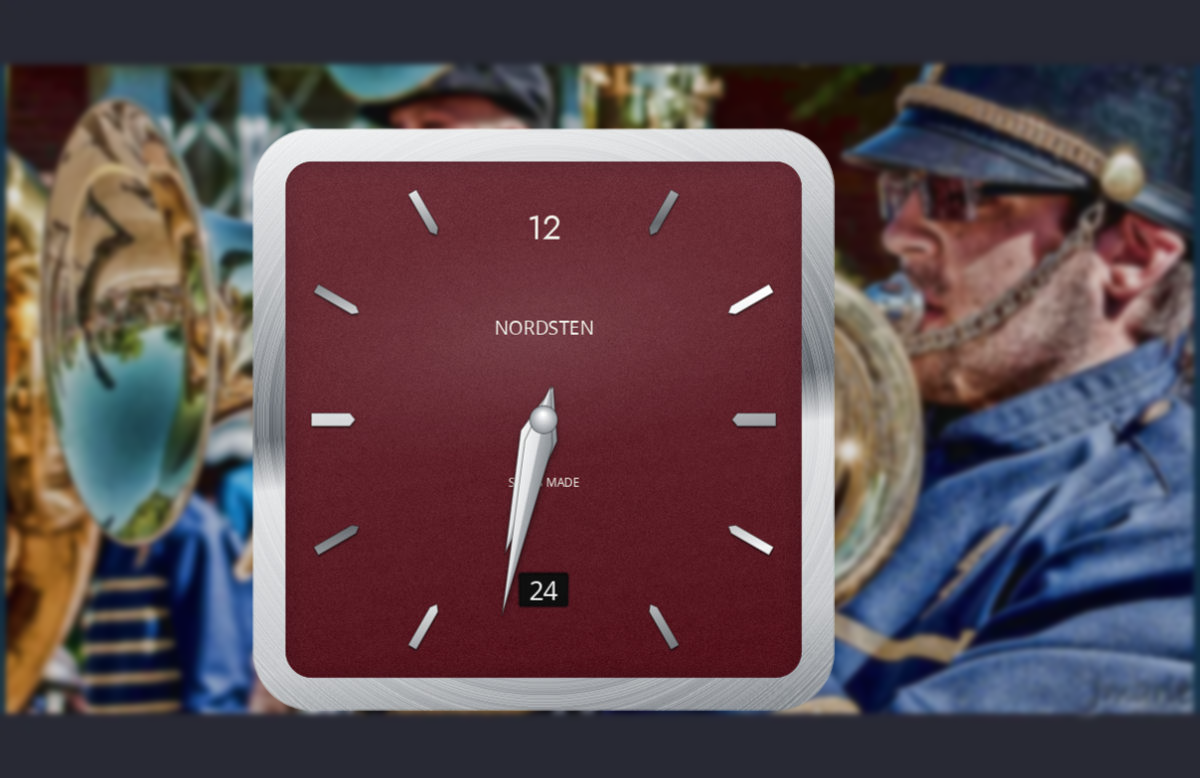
6:32
